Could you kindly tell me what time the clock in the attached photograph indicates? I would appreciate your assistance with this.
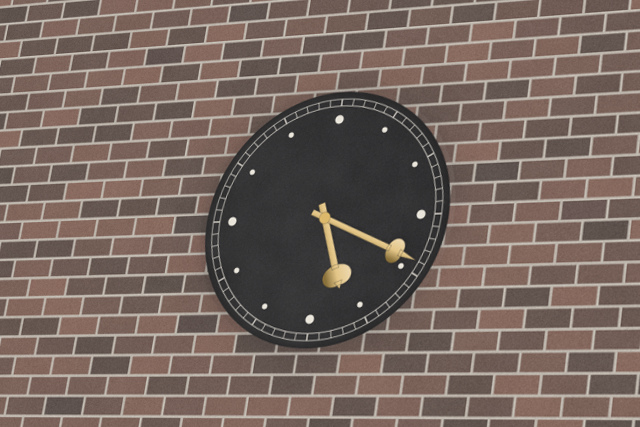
5:19
